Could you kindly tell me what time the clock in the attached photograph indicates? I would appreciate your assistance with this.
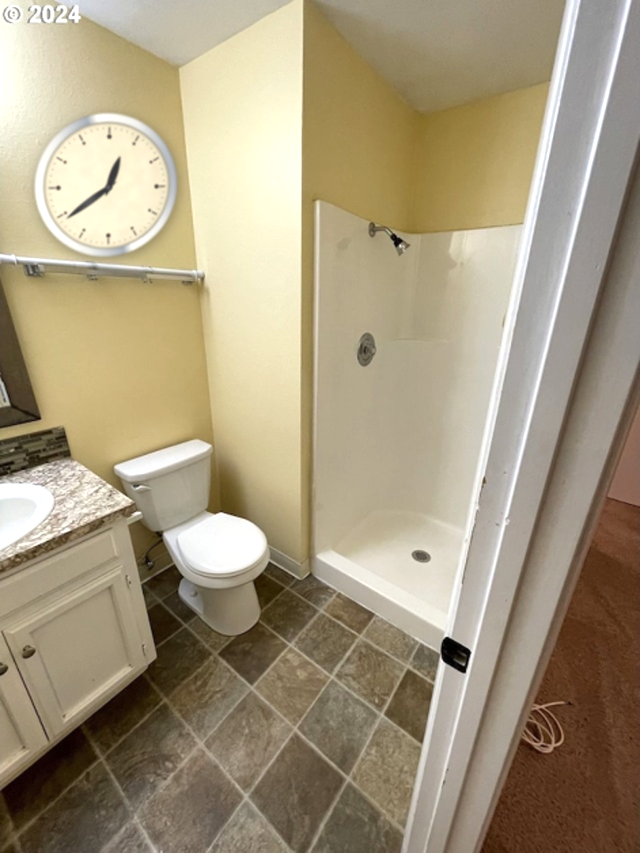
12:39
